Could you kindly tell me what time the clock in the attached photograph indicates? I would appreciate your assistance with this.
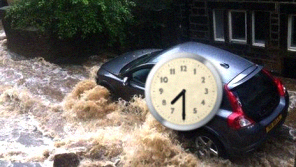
7:30
